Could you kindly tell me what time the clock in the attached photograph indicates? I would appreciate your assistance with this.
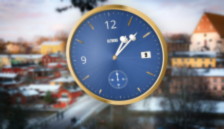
1:08
